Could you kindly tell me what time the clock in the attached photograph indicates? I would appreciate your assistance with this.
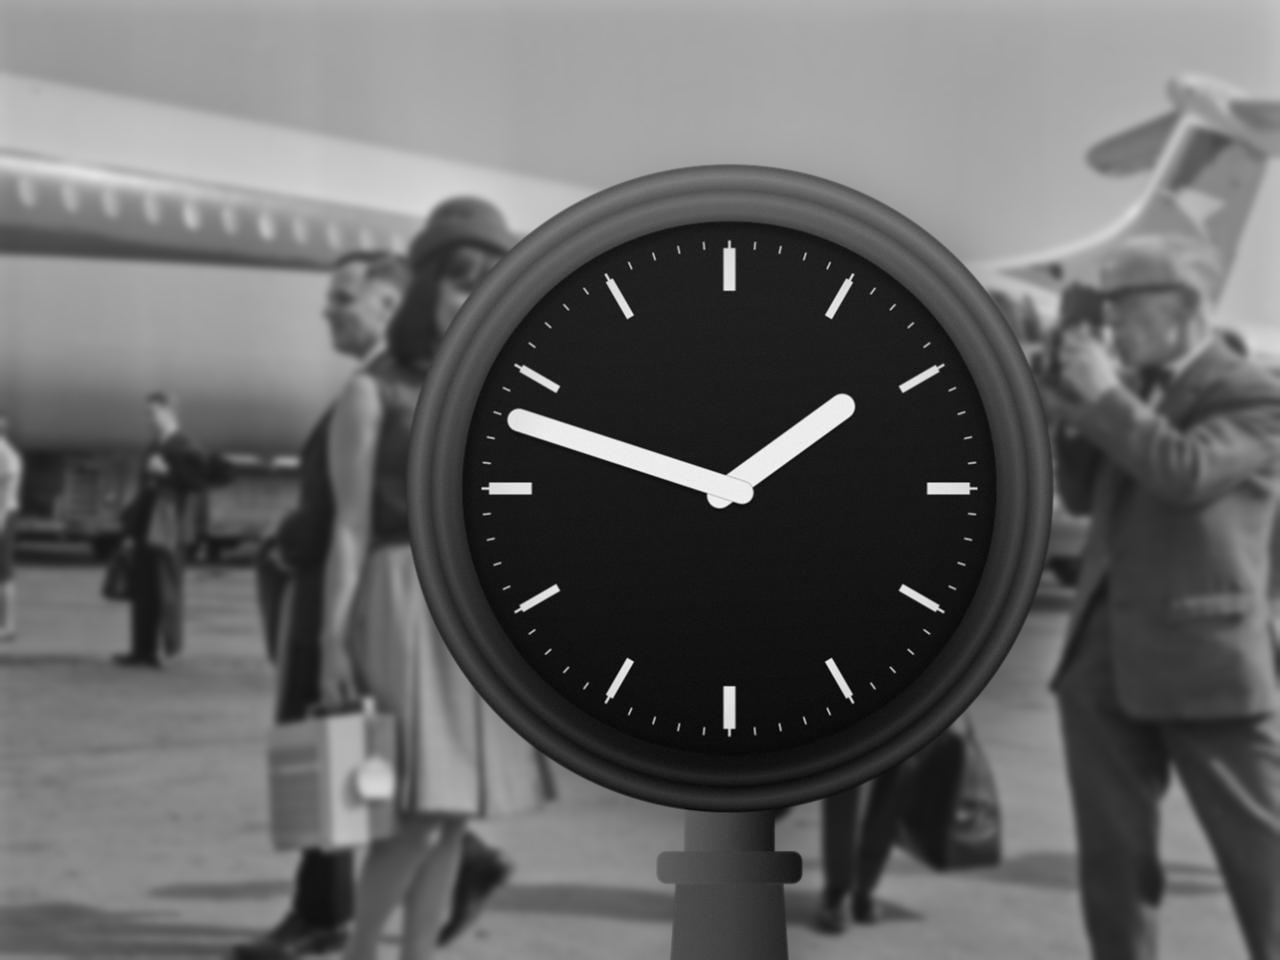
1:48
